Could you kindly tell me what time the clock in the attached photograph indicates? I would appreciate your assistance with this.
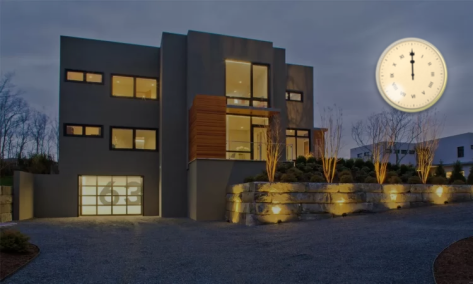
12:00
